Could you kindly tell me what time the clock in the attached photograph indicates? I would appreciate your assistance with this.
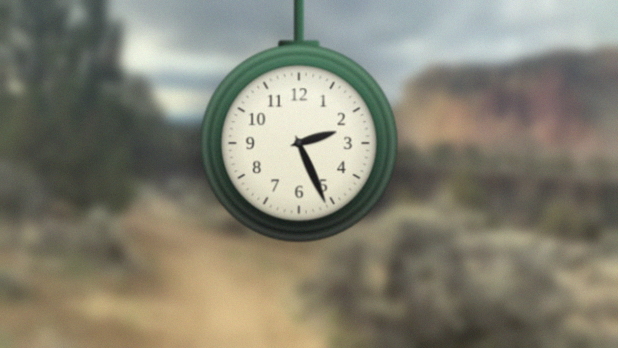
2:26
